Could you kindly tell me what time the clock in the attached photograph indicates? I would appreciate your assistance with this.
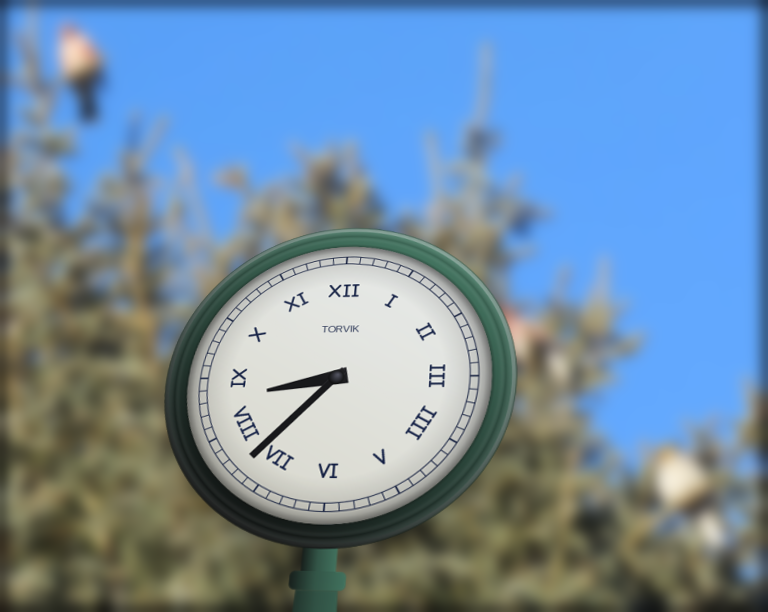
8:37
